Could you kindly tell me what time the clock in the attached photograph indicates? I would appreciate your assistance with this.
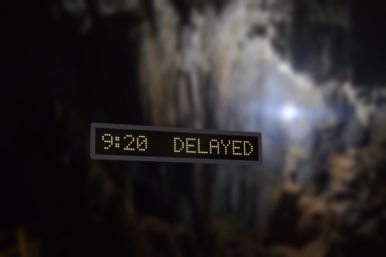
9:20
